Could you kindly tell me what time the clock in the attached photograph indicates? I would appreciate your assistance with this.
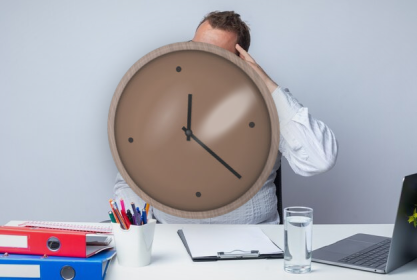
12:23
